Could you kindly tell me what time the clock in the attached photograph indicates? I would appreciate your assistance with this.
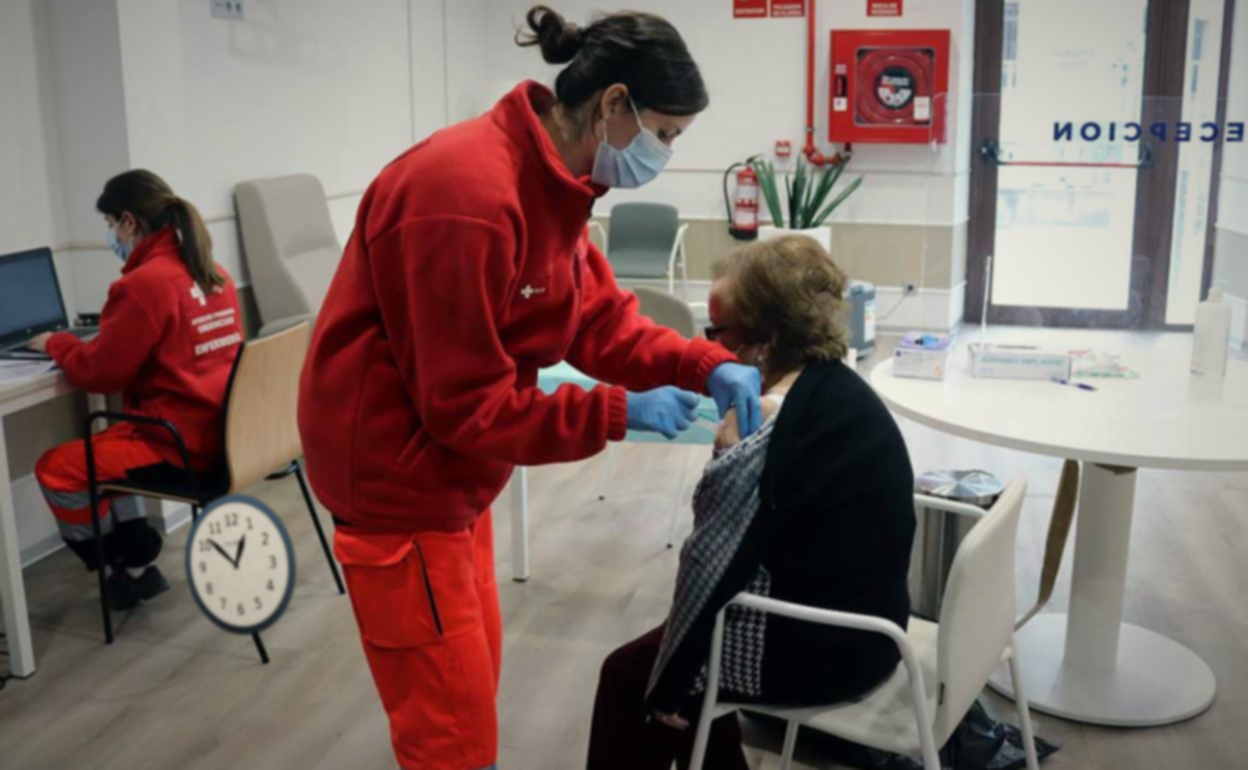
12:52
